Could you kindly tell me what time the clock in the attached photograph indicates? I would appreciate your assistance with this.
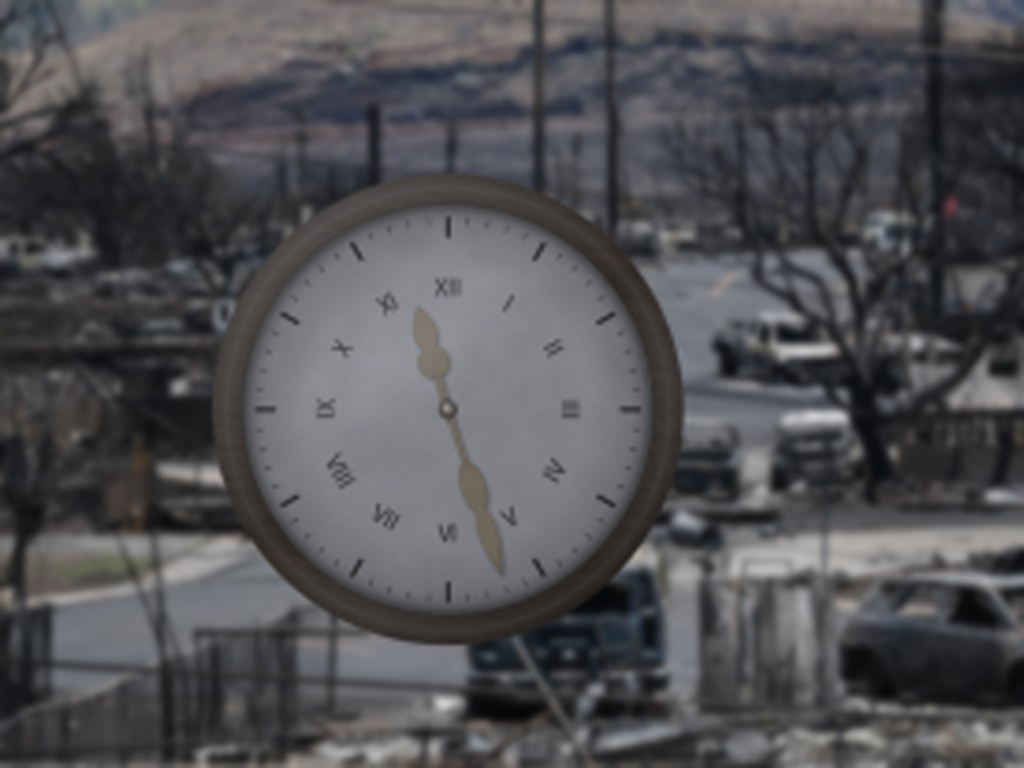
11:27
